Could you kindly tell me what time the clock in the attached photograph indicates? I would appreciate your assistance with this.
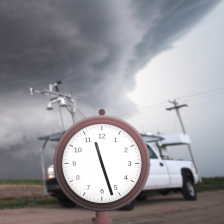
11:27
